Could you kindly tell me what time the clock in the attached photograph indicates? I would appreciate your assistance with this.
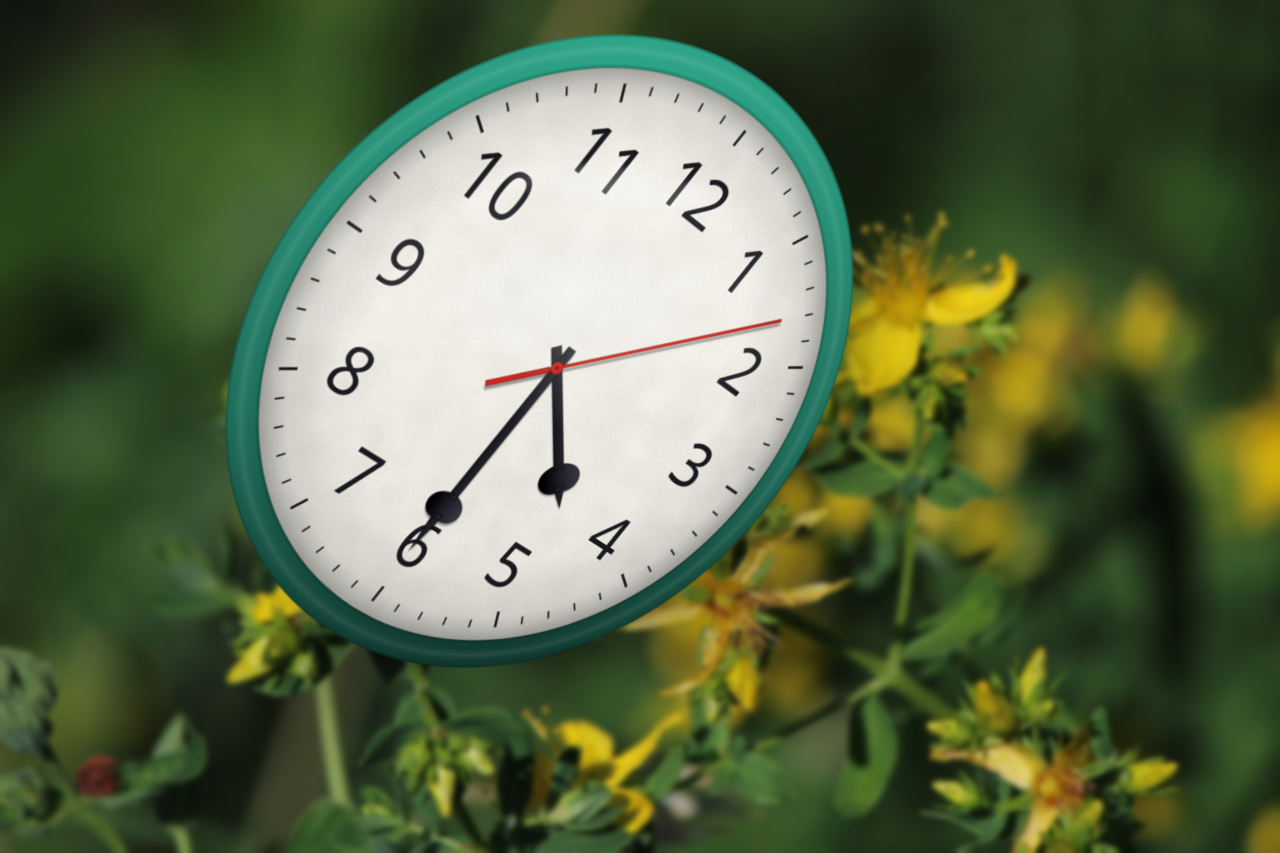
4:30:08
